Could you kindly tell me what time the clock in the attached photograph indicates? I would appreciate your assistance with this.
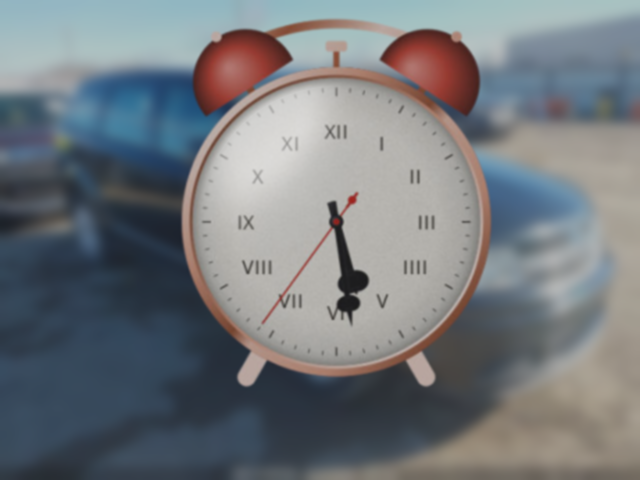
5:28:36
